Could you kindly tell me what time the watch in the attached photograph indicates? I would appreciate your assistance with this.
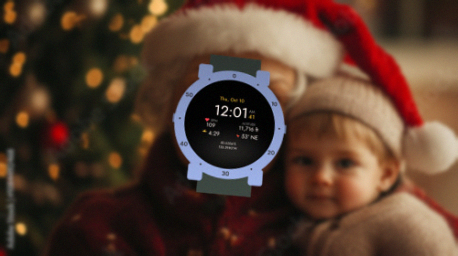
12:01
